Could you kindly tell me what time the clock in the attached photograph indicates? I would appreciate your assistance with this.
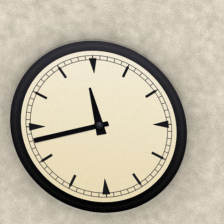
11:43
